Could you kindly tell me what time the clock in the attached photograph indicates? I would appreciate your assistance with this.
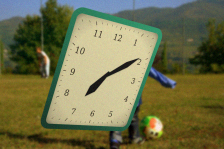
7:09
